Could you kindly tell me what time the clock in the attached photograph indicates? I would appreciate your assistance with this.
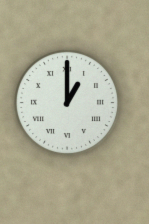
1:00
